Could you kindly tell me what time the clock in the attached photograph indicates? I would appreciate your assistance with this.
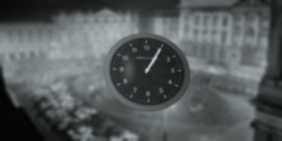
1:05
